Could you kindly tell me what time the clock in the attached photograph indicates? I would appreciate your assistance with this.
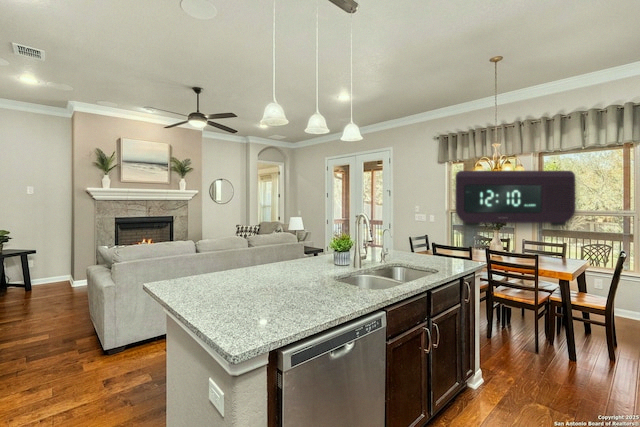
12:10
